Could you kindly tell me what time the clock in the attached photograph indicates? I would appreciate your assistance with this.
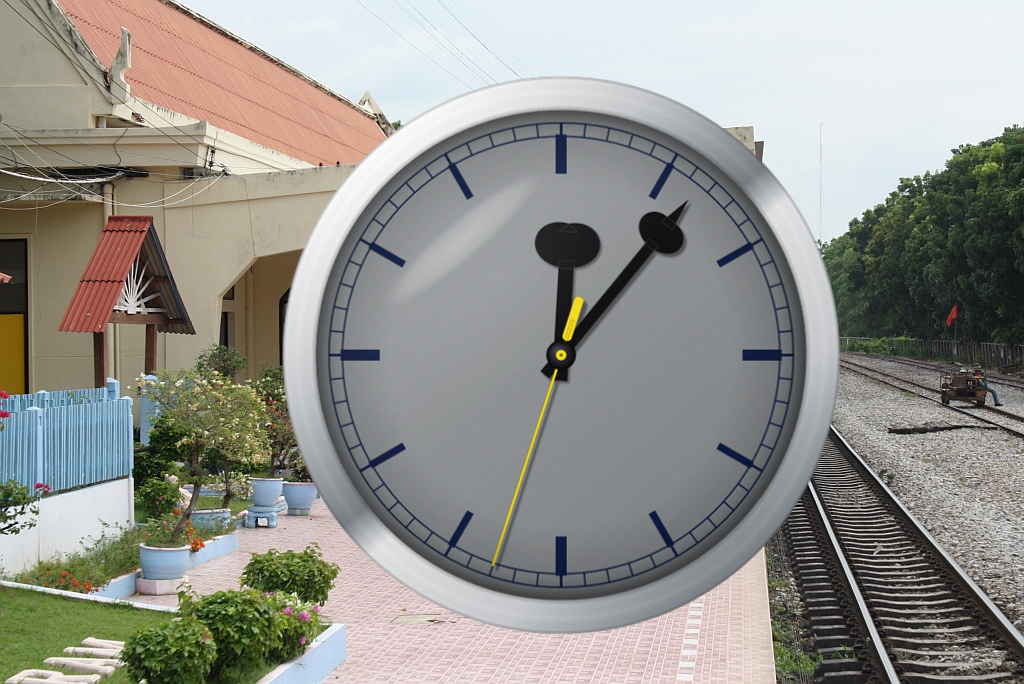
12:06:33
